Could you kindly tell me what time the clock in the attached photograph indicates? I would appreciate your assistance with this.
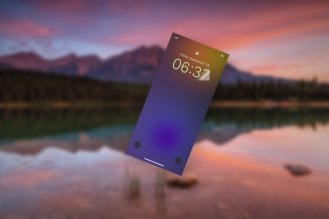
6:37
